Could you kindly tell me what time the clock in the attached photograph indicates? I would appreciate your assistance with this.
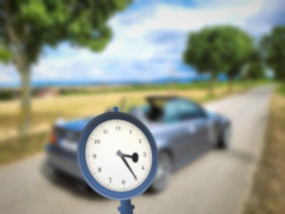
3:25
